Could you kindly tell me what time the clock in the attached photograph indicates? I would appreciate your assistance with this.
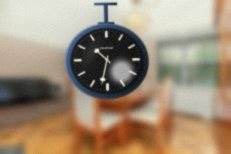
10:32
